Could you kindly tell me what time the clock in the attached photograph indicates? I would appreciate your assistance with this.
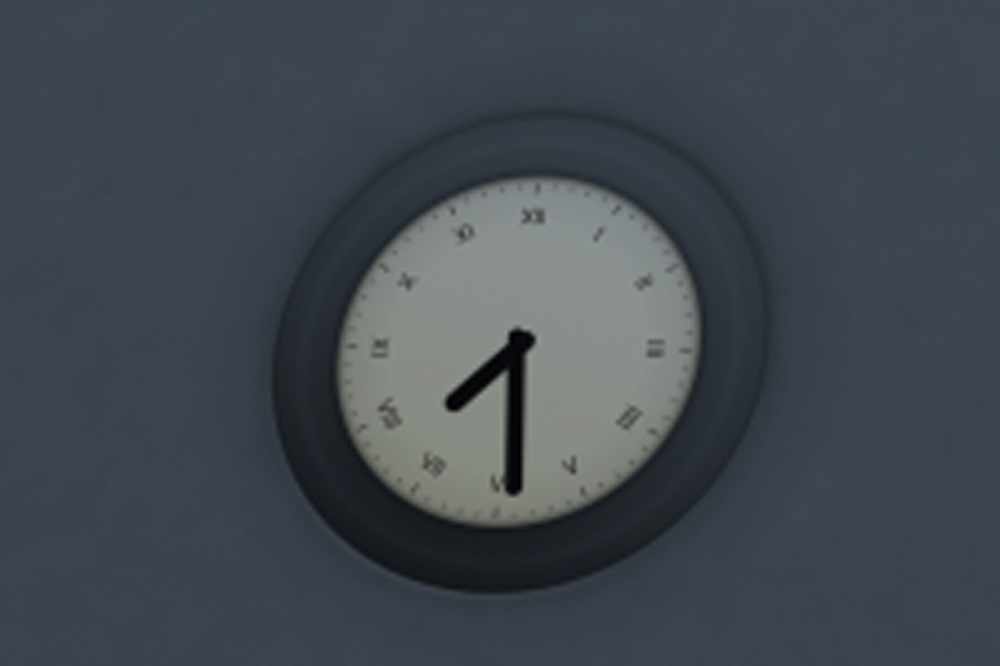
7:29
